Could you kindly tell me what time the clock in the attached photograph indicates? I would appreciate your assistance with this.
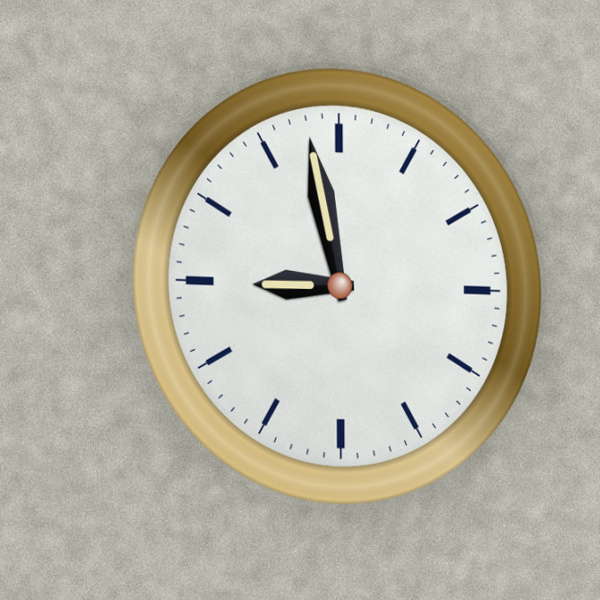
8:58
